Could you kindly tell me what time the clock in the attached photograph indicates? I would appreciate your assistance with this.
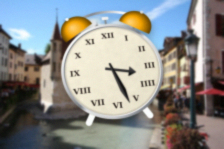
3:27
